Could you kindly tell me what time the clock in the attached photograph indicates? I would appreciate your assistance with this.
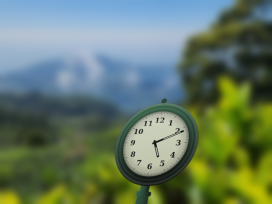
5:11
